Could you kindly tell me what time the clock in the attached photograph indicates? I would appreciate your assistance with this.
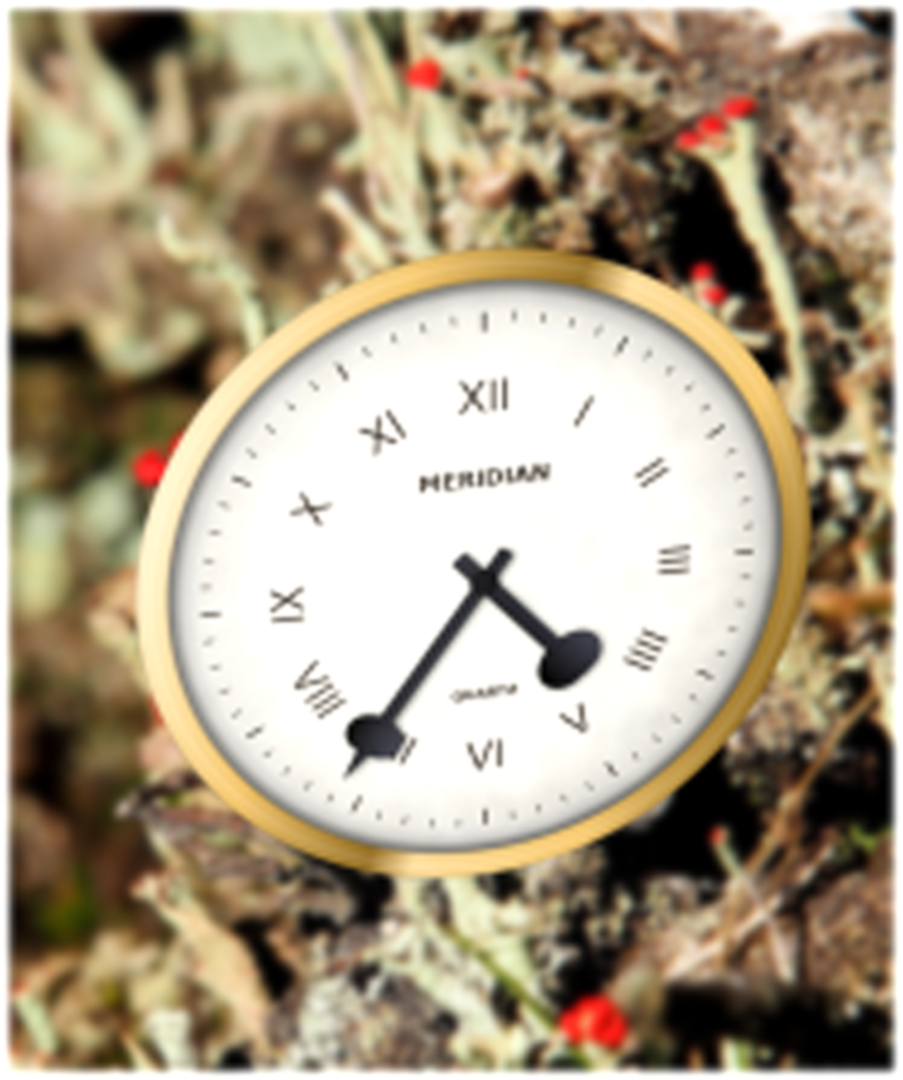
4:36
